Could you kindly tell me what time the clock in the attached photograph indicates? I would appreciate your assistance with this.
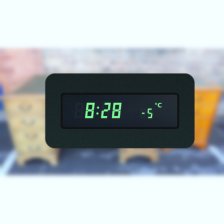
8:28
